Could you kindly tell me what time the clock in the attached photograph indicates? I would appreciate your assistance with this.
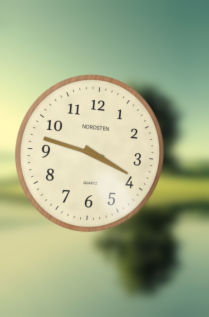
3:47
